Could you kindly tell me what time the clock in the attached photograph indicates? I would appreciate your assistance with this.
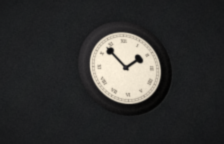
1:53
